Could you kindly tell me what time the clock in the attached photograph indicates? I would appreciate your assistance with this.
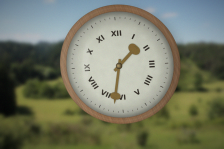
1:32
